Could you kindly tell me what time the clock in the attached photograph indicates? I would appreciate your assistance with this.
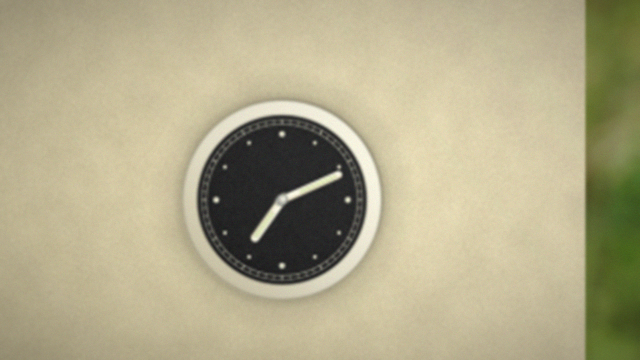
7:11
